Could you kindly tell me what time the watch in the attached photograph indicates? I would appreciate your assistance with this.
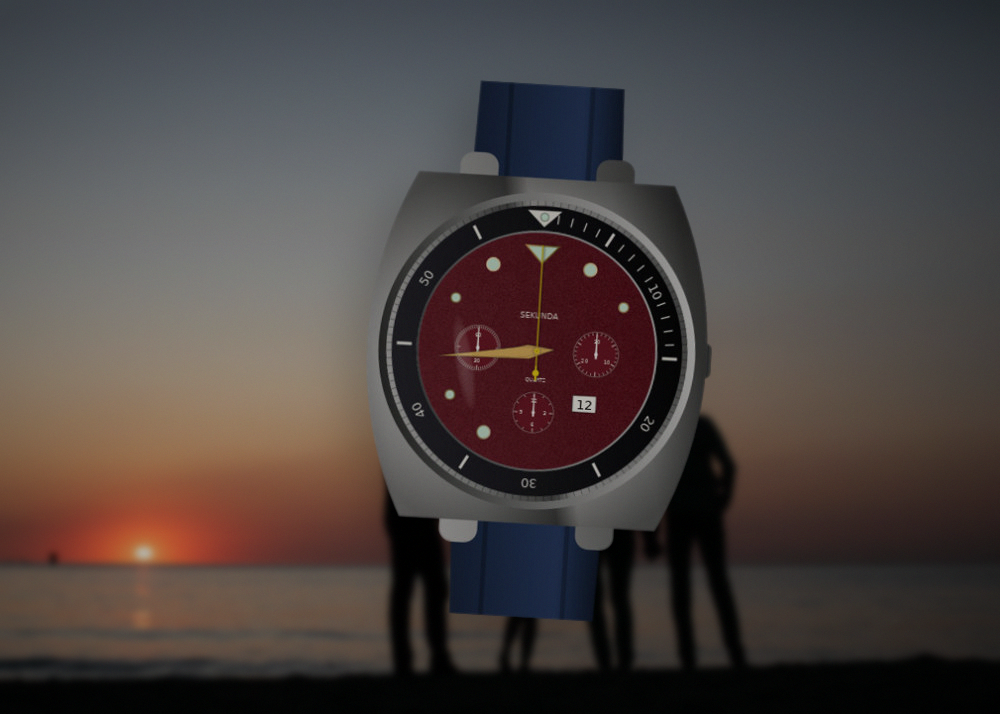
8:44
